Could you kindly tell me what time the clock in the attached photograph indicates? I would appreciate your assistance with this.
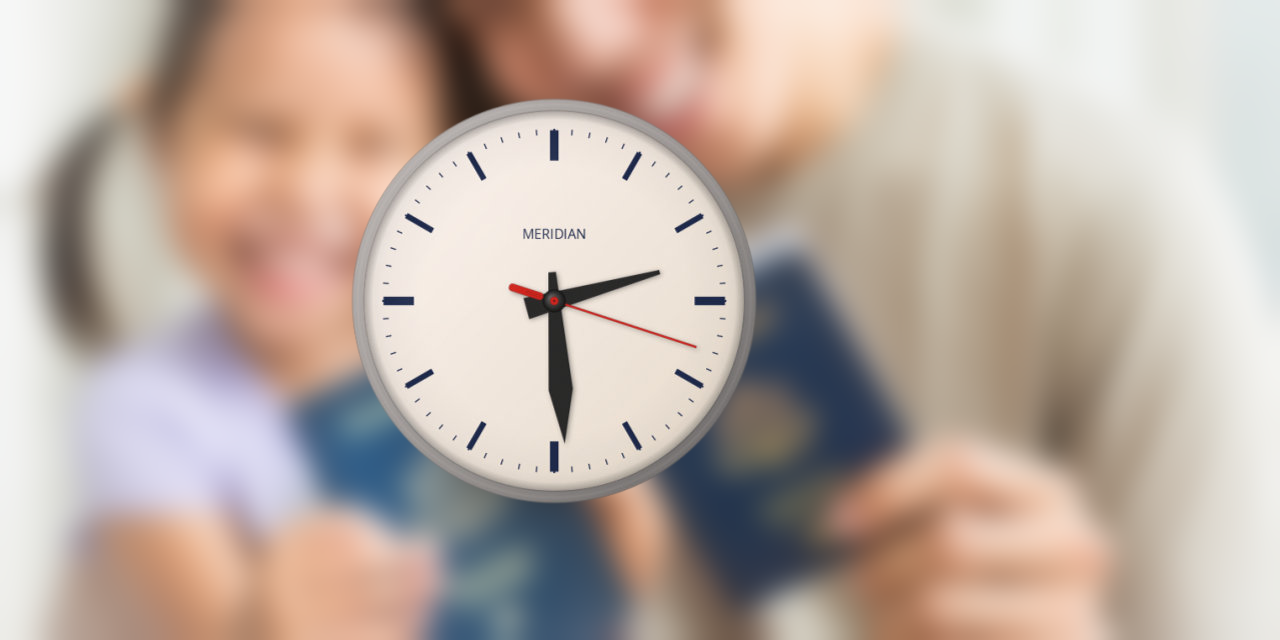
2:29:18
